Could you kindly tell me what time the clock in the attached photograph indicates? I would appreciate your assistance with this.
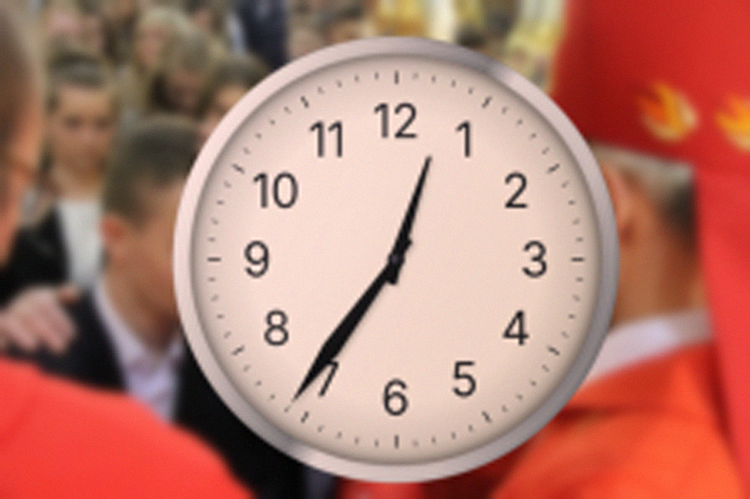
12:36
